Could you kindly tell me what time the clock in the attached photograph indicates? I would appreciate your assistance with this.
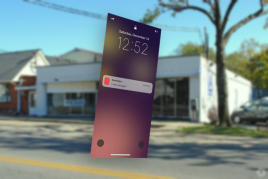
12:52
